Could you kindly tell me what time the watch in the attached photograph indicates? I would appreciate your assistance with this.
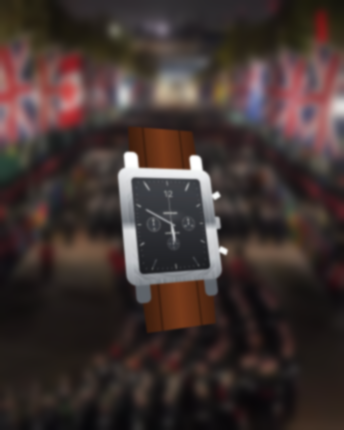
5:50
